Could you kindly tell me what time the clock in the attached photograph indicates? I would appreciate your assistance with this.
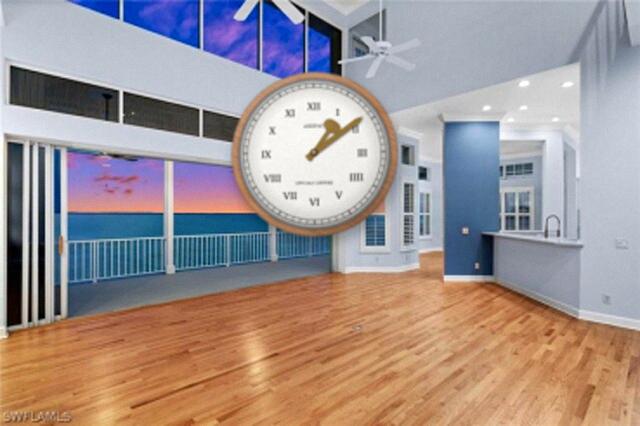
1:09
